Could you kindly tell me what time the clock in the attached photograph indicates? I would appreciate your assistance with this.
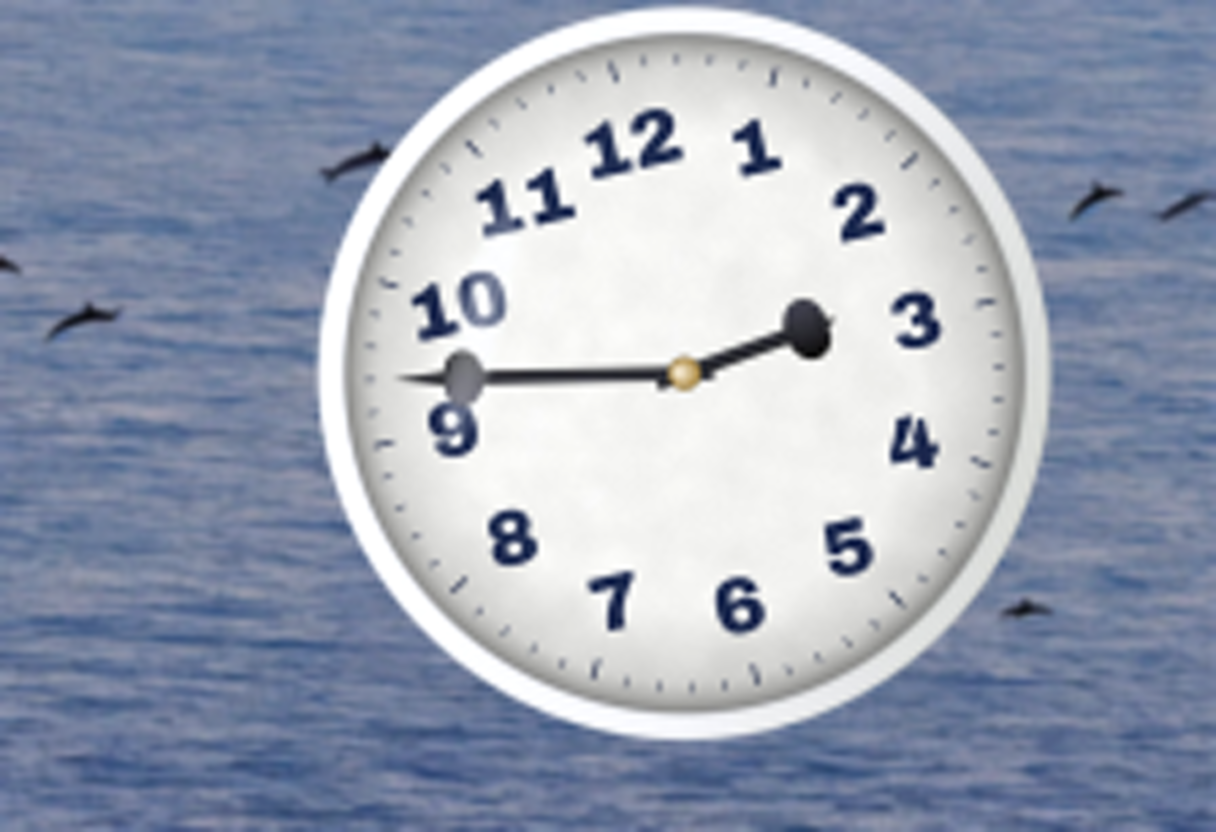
2:47
